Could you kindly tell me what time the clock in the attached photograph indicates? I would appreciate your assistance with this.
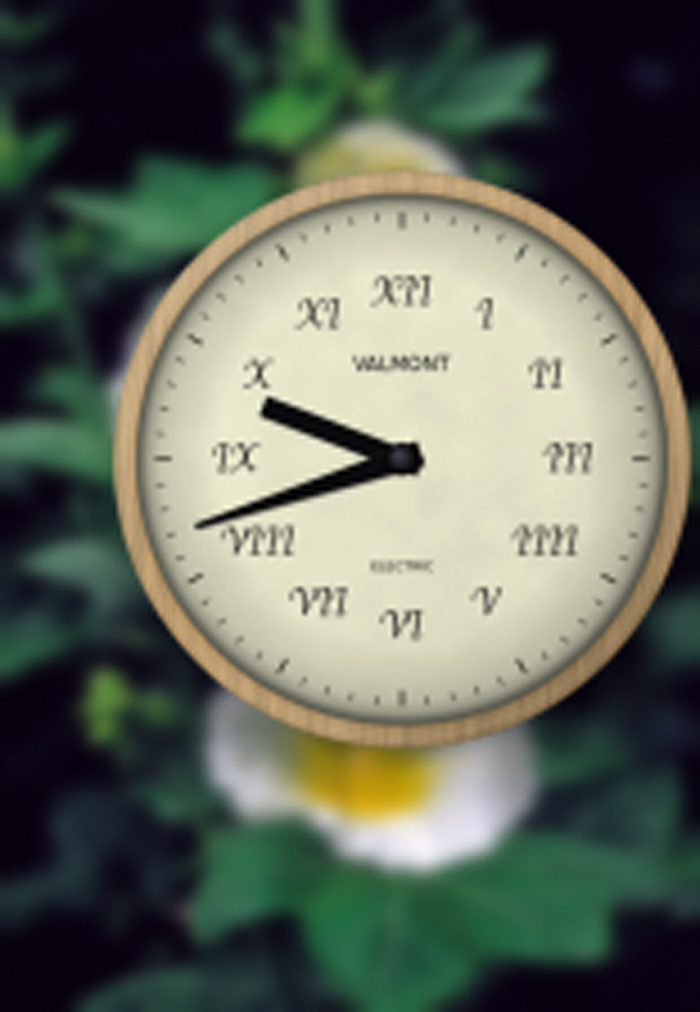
9:42
